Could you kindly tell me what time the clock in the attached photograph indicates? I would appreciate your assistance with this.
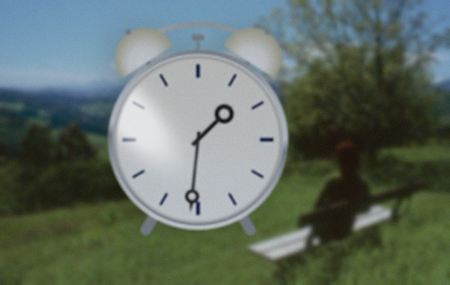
1:31
